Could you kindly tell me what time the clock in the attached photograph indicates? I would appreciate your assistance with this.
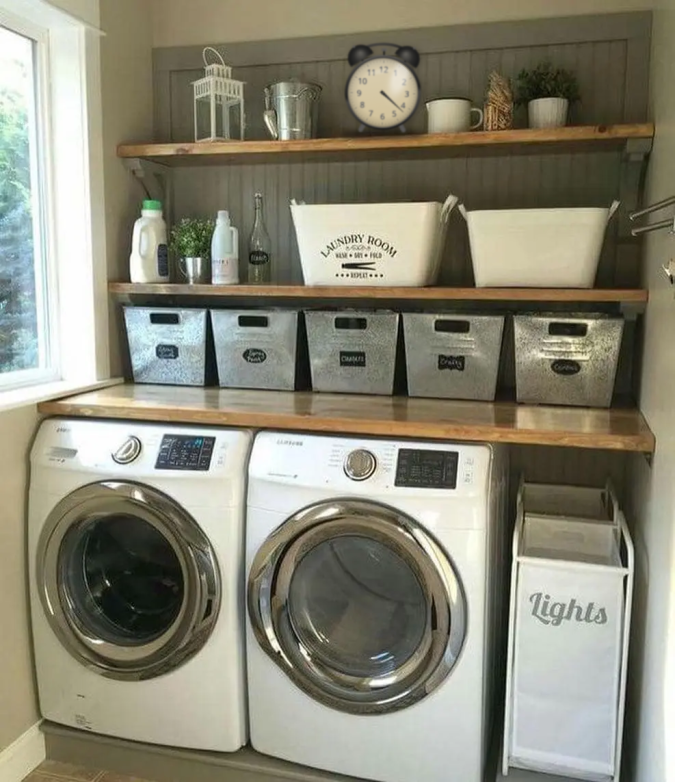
4:22
